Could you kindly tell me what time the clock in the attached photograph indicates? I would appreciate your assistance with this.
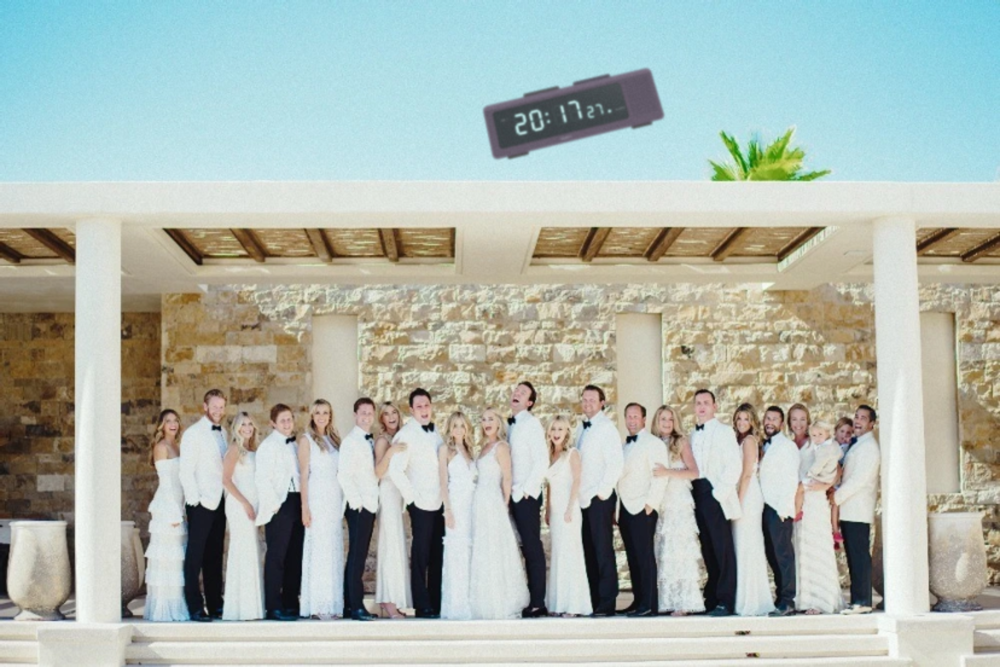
20:17
